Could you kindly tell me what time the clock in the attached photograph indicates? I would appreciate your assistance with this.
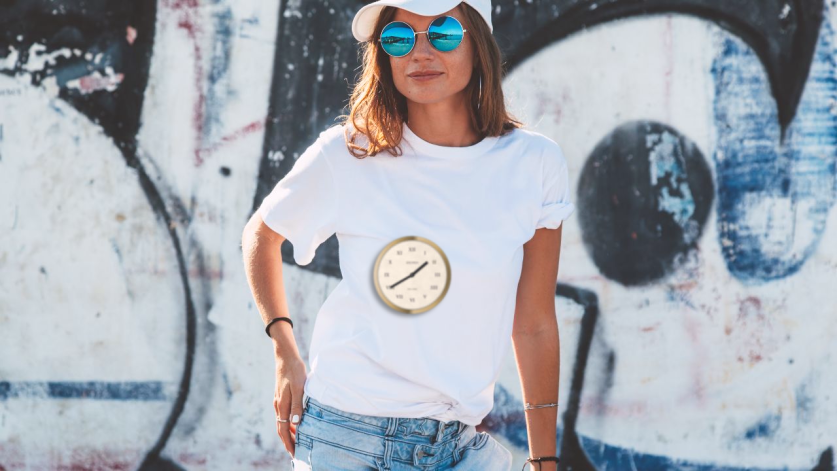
1:40
